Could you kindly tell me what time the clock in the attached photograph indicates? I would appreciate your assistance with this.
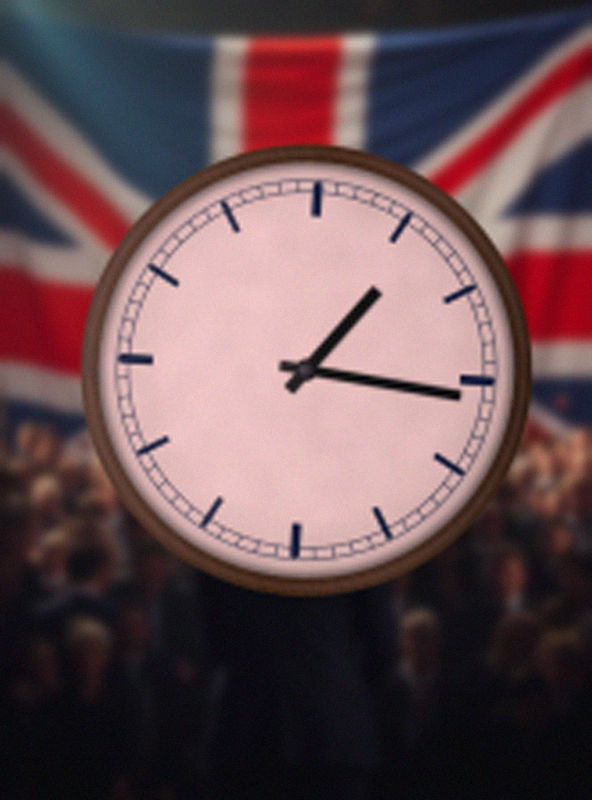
1:16
